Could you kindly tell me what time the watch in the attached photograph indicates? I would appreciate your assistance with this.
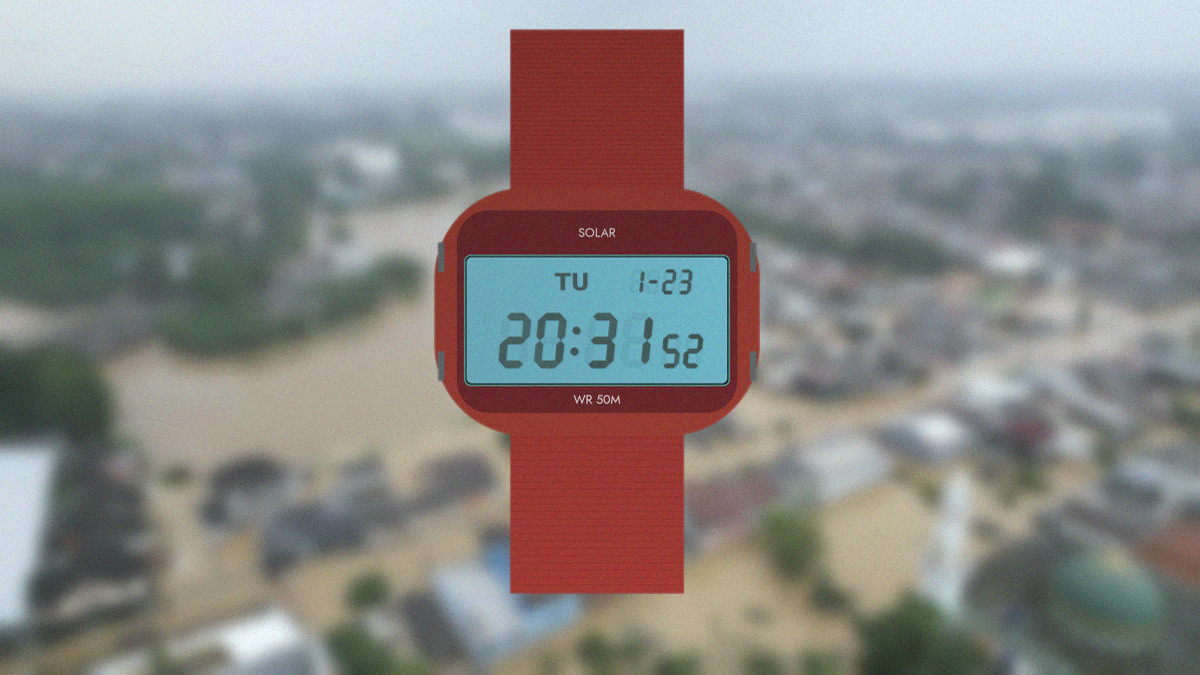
20:31:52
